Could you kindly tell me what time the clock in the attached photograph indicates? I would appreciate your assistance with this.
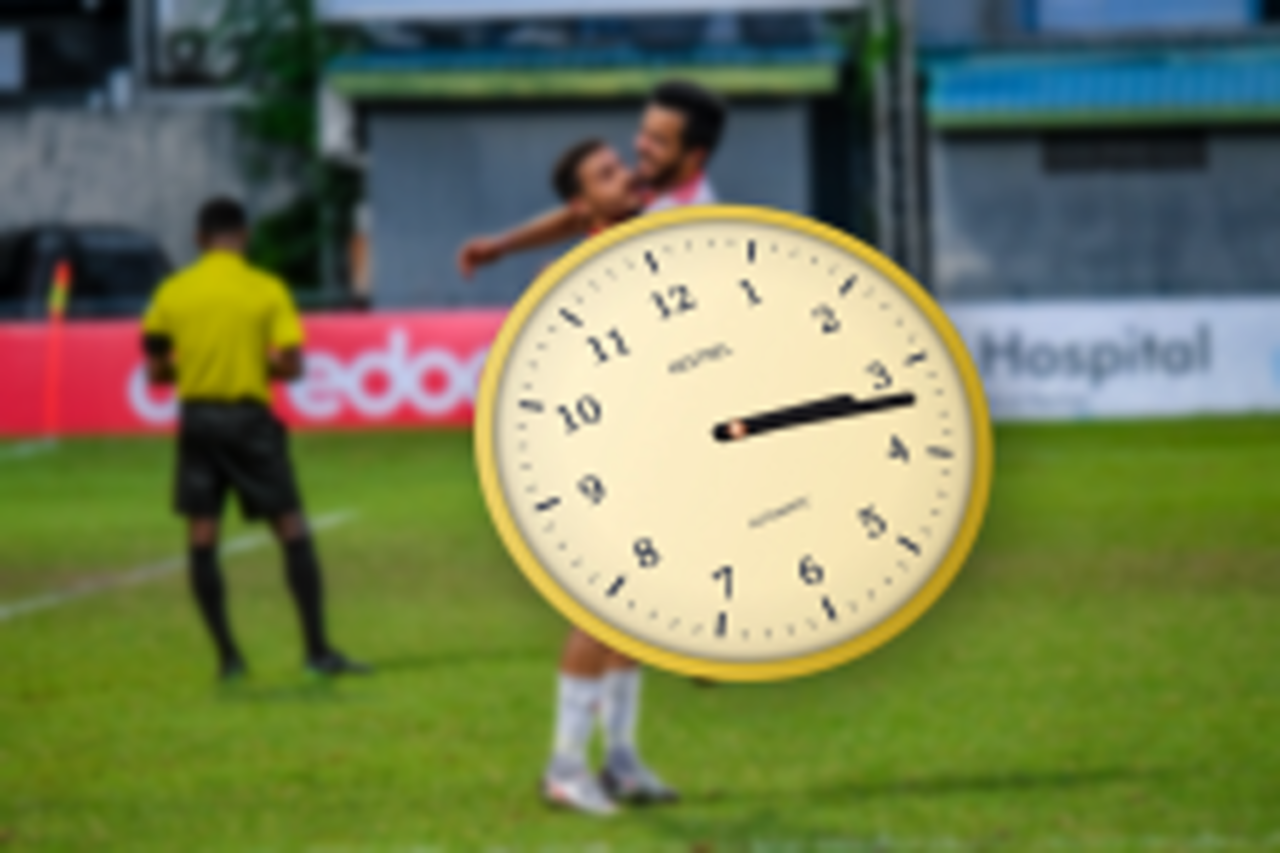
3:17
